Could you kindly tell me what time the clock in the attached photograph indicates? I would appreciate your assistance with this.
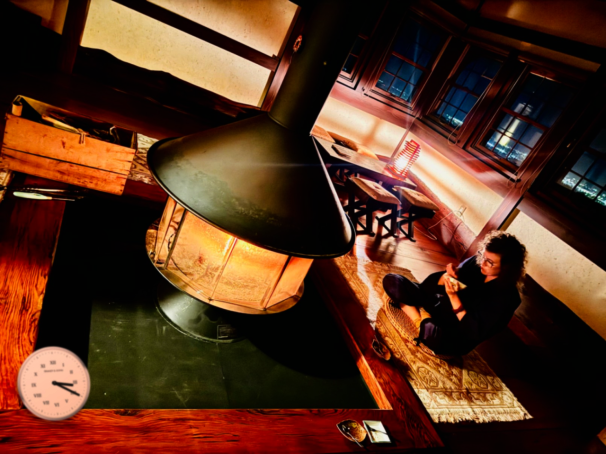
3:20
